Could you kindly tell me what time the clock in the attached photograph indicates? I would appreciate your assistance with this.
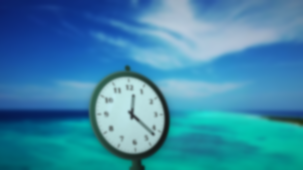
12:22
